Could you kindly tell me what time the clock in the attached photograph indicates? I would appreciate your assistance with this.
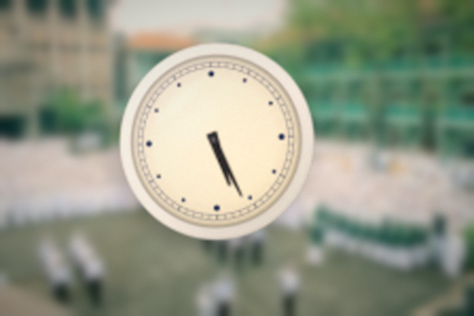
5:26
